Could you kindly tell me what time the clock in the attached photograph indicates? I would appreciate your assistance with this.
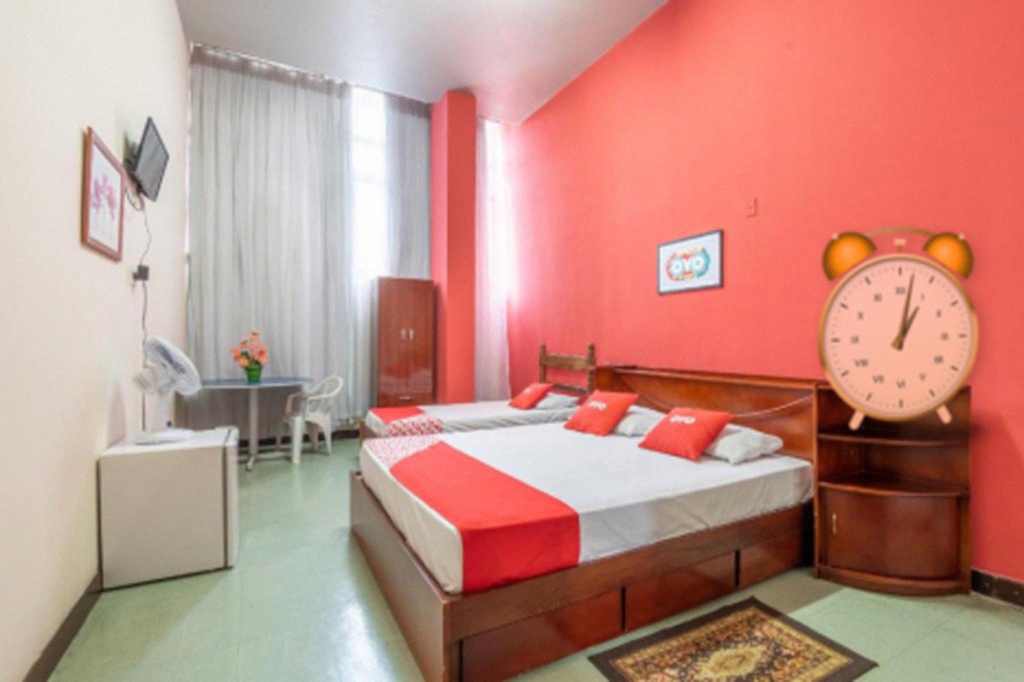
1:02
